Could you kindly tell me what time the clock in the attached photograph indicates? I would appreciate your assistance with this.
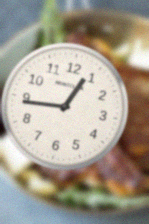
12:44
